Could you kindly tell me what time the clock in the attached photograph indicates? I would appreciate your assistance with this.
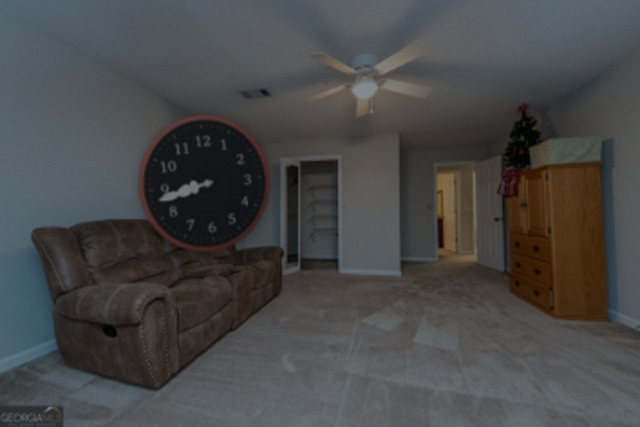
8:43
